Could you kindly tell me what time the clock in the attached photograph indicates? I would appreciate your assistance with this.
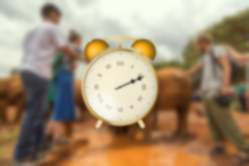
2:11
